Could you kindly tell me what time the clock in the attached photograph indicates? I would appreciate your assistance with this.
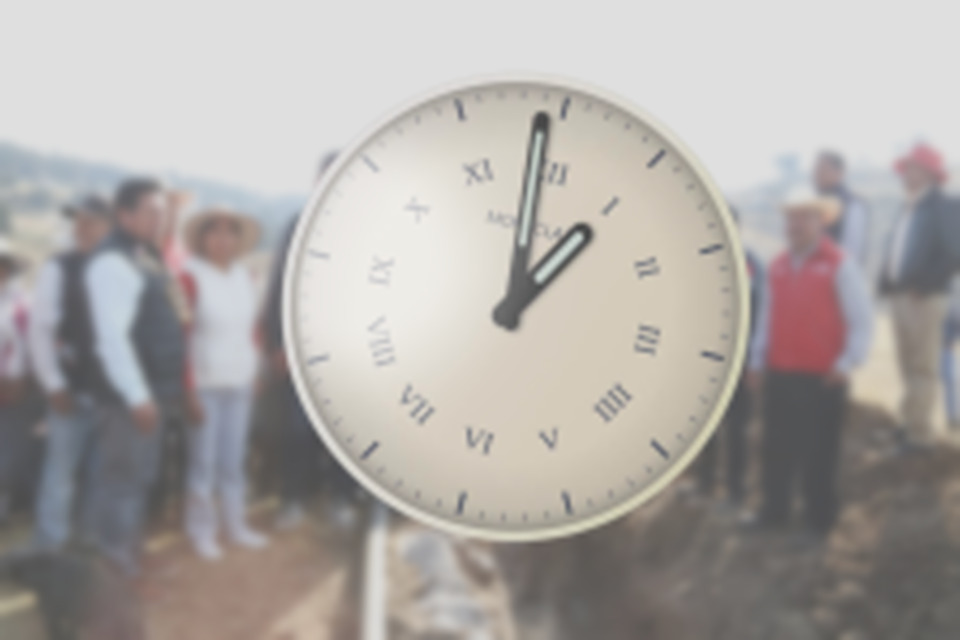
12:59
